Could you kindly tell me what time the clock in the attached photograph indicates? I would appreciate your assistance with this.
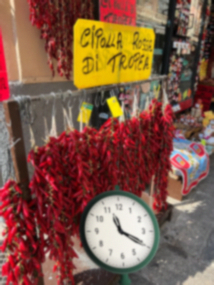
11:20
